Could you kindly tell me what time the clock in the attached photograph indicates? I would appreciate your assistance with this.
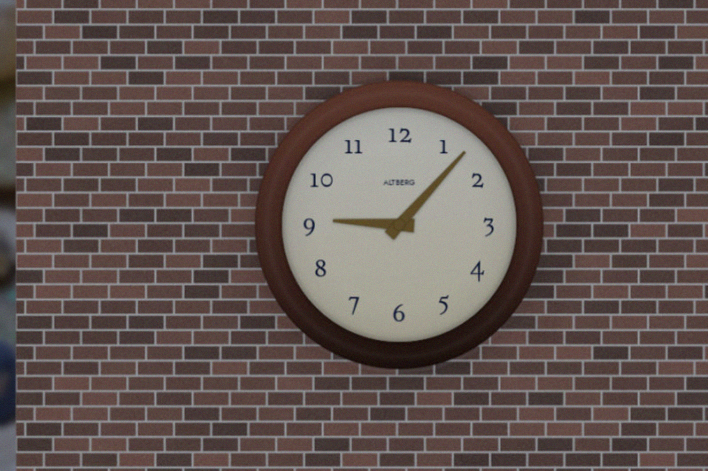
9:07
